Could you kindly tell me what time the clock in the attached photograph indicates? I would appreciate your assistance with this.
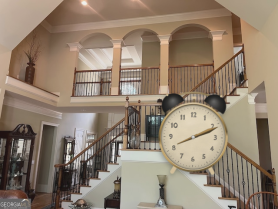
8:11
